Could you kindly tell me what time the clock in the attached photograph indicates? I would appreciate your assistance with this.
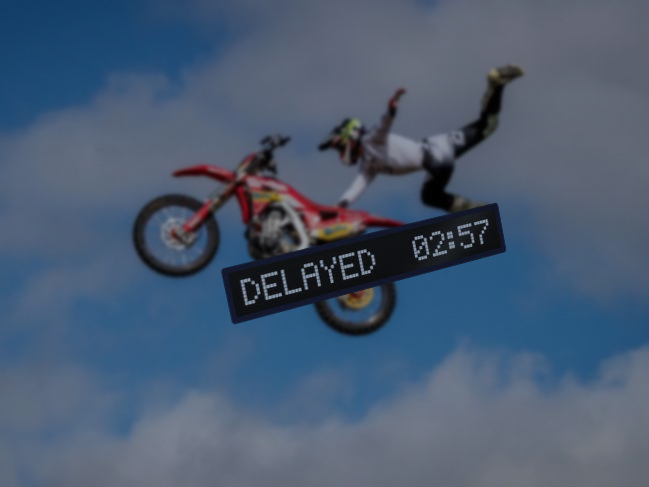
2:57
